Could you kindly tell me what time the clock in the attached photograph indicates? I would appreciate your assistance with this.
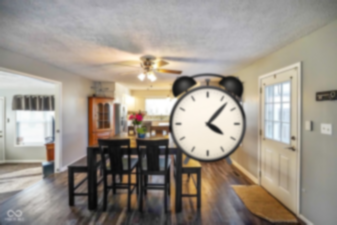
4:07
